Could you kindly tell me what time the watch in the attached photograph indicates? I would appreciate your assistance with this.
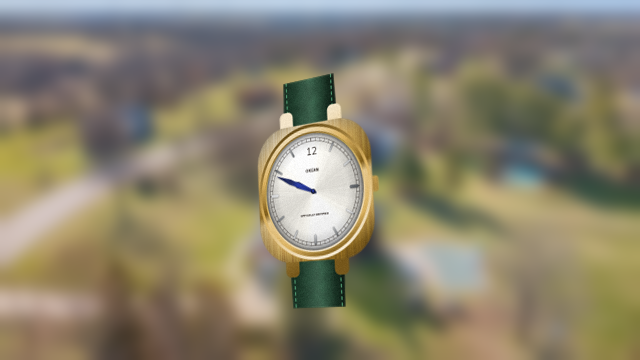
9:49
